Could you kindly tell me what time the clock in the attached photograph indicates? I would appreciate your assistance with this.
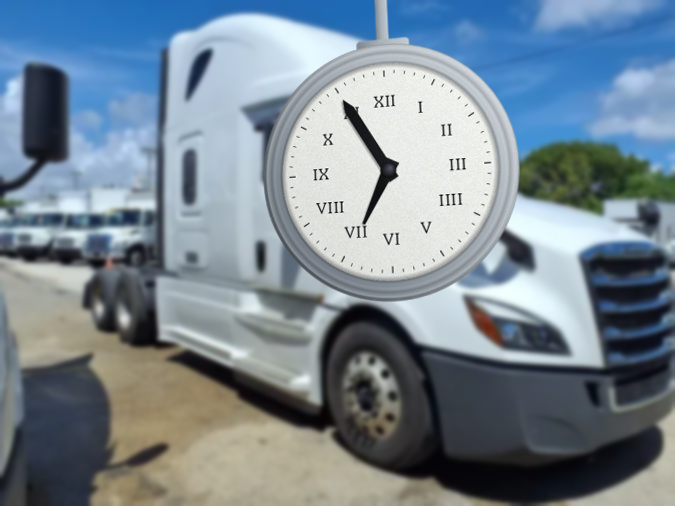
6:55
